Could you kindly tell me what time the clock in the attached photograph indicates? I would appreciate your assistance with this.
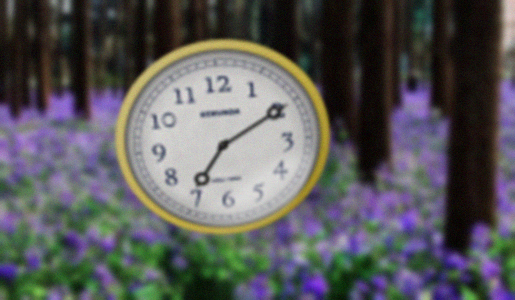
7:10
